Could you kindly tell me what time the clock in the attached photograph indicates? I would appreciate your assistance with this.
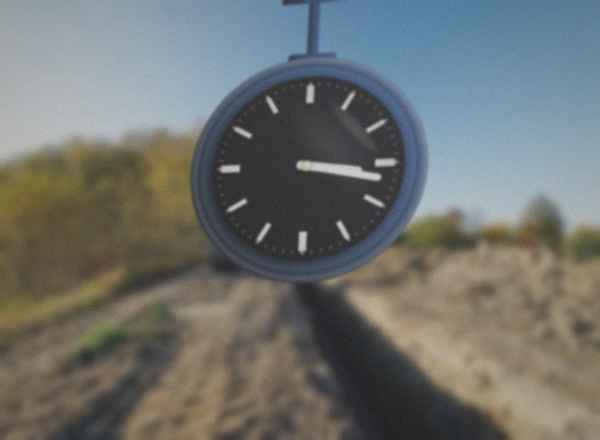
3:17
